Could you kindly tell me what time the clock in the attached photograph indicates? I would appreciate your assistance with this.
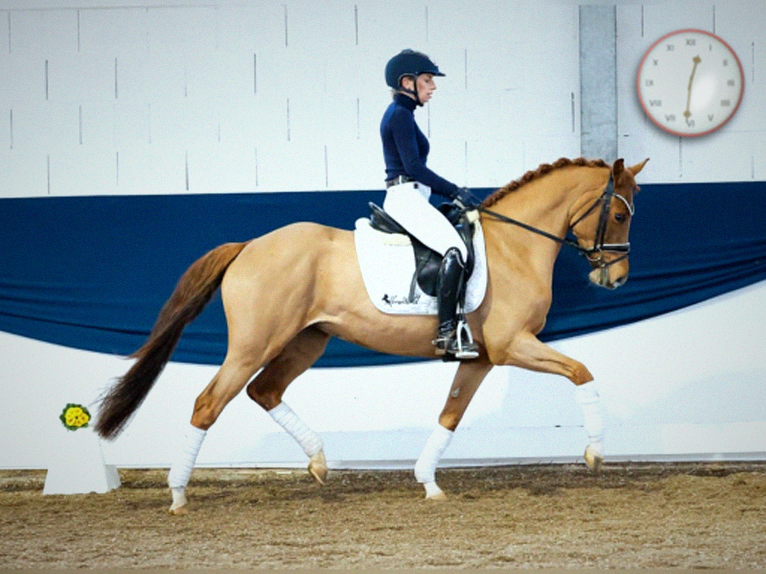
12:31
